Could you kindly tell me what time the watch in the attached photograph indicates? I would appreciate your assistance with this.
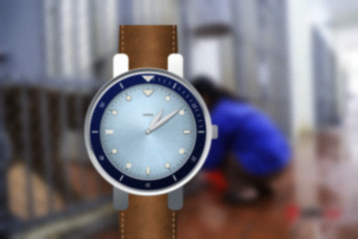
1:09
